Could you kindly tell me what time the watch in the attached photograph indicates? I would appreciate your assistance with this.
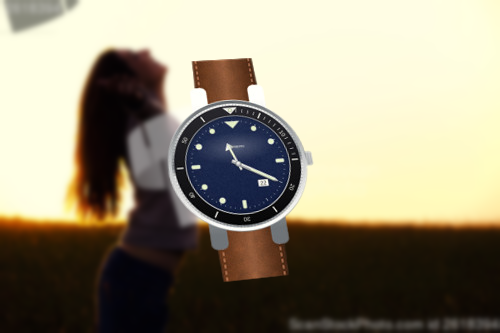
11:20
